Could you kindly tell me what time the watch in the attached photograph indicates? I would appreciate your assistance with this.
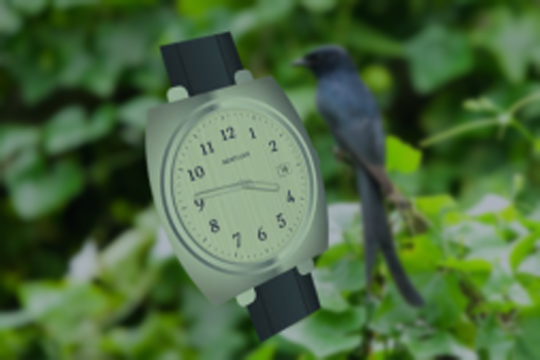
3:46
